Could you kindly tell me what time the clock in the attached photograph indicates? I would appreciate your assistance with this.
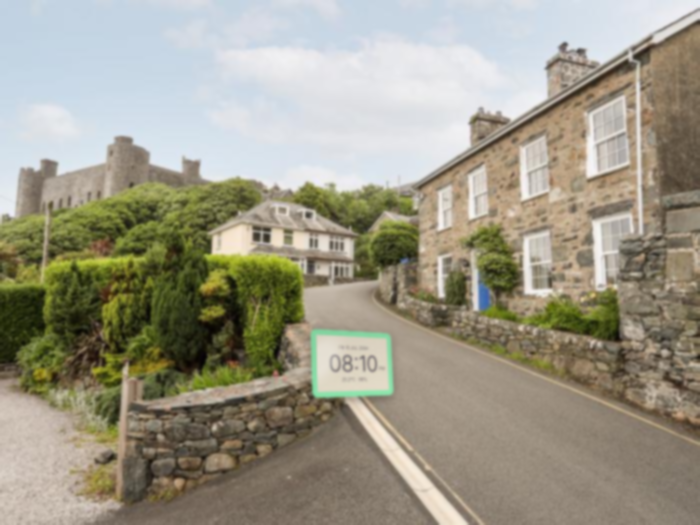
8:10
